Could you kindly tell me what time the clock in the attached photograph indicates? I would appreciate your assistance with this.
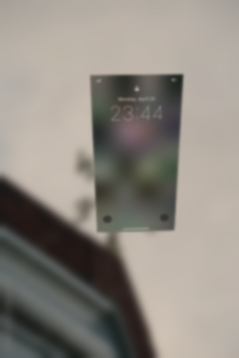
23:44
